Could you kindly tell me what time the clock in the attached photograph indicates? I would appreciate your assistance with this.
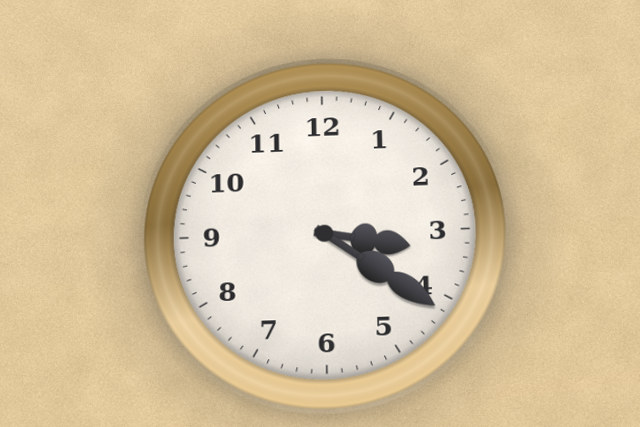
3:21
